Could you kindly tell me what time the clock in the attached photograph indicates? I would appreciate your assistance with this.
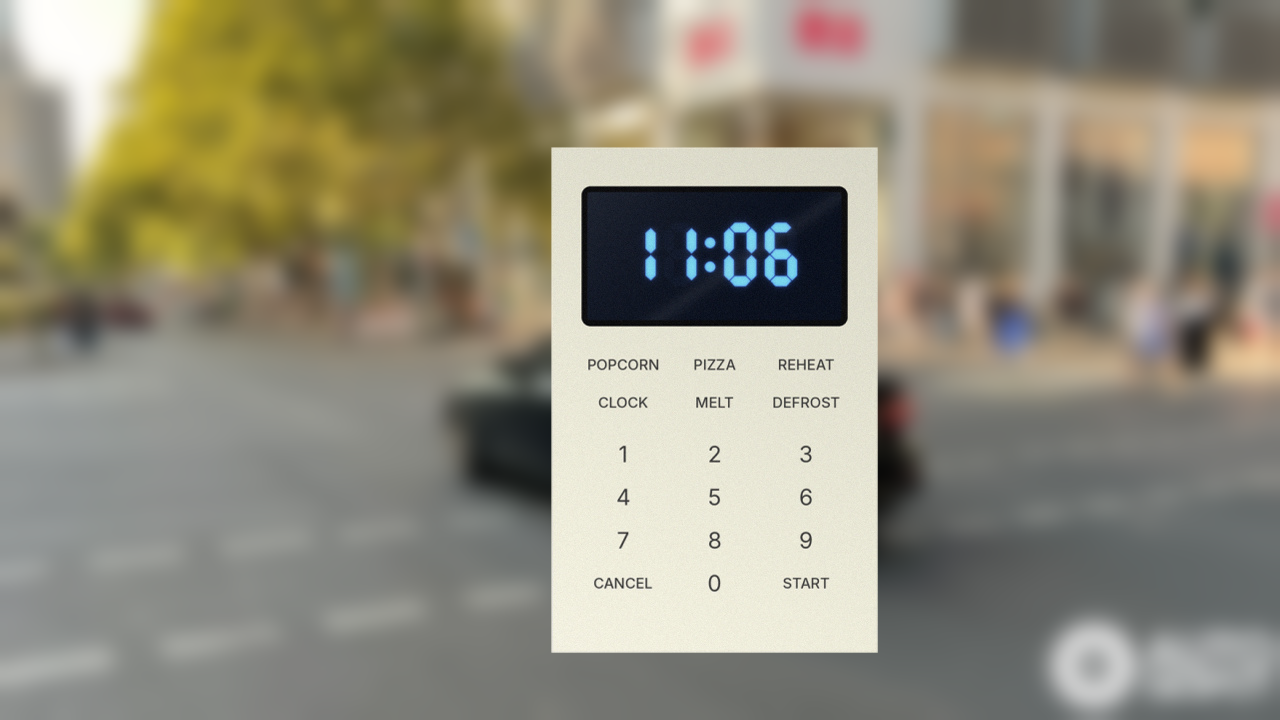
11:06
